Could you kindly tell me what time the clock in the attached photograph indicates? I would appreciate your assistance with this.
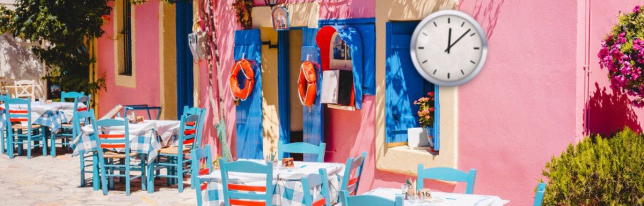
12:08
